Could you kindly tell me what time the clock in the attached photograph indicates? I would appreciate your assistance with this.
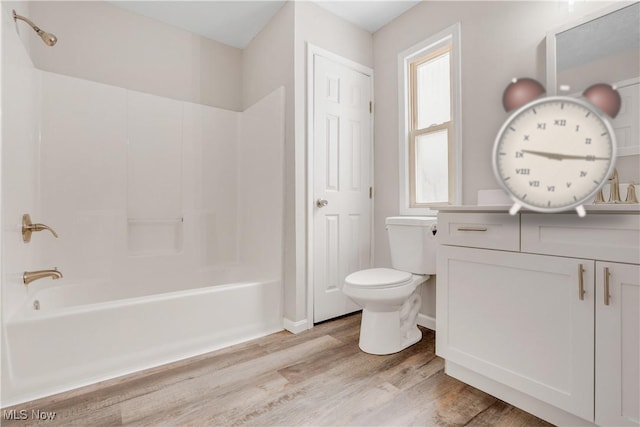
9:15
